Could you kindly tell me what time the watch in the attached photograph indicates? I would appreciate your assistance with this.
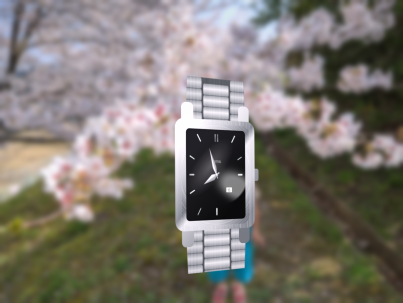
7:57
